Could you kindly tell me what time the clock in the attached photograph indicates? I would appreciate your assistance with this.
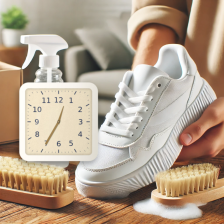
12:35
